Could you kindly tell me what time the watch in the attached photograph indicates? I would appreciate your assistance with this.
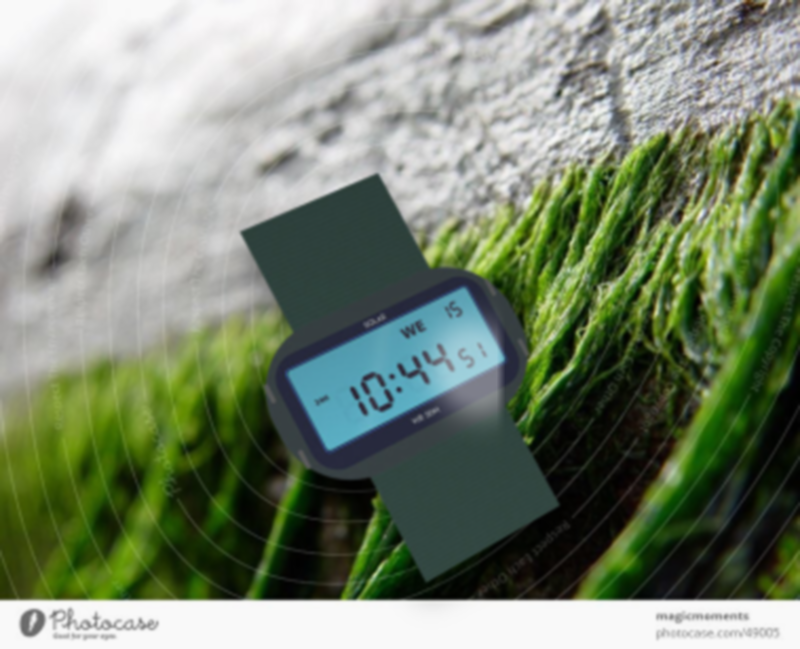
10:44:51
